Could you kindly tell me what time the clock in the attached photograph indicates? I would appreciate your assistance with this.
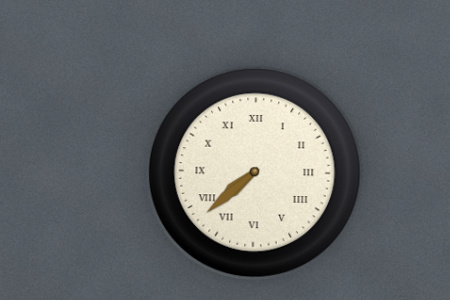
7:38
